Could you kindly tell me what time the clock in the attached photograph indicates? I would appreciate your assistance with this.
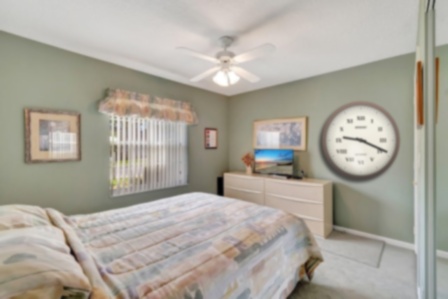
9:19
